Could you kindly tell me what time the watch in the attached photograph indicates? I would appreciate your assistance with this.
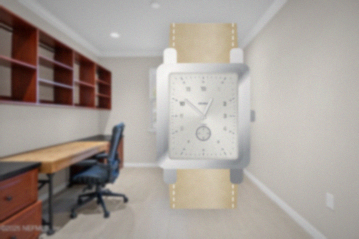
12:52
